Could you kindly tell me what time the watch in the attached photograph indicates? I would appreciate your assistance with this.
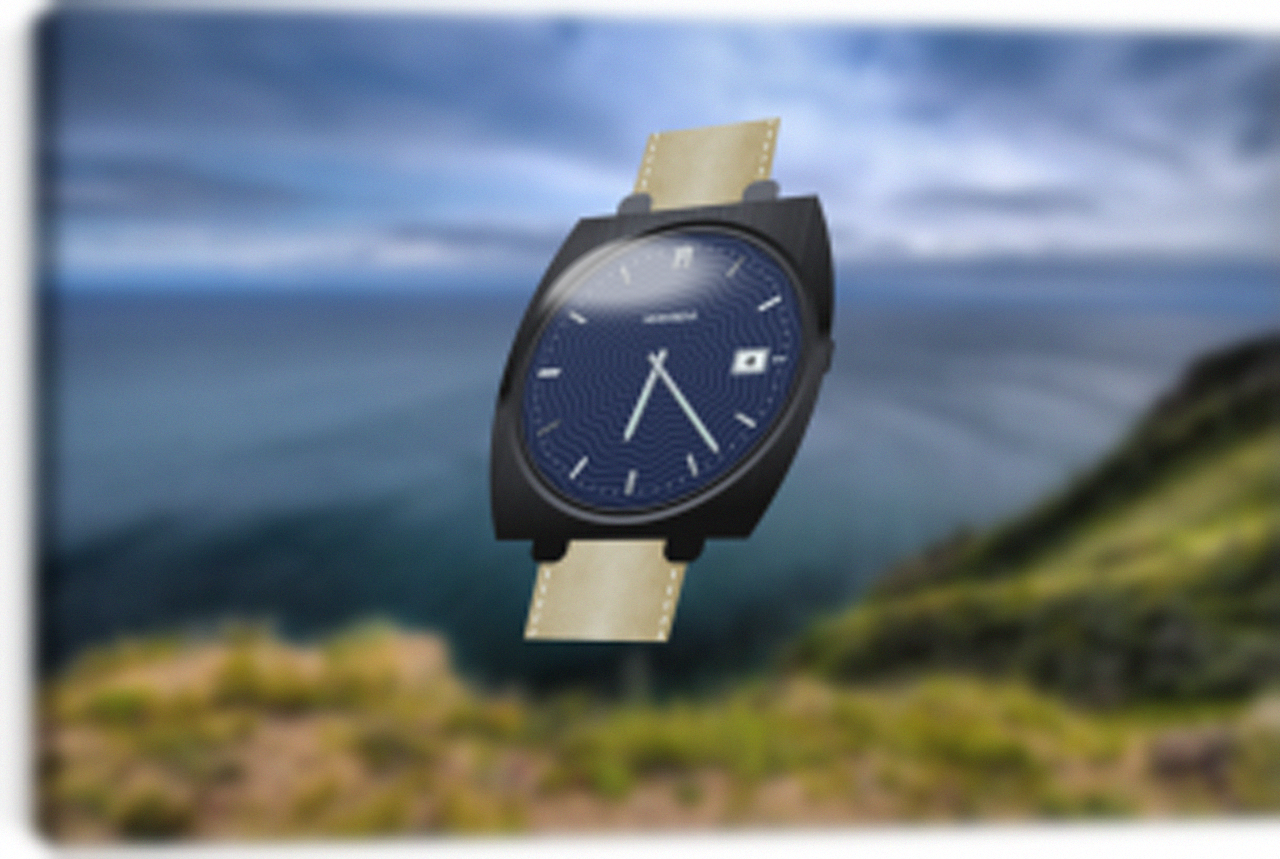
6:23
